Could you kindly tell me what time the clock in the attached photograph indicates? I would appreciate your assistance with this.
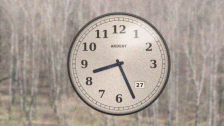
8:26
